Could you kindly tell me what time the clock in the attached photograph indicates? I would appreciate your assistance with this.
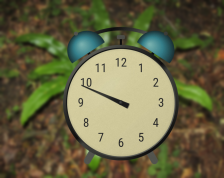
9:49
